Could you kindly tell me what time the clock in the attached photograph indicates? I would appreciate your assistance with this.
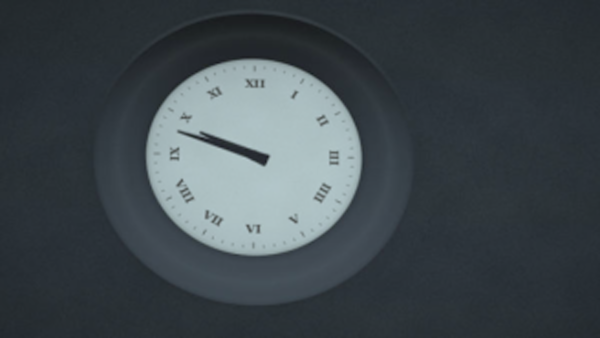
9:48
